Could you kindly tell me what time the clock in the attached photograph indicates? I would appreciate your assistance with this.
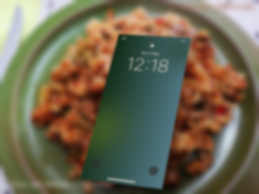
12:18
